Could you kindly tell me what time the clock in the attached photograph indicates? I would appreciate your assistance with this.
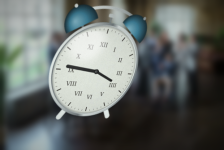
3:46
